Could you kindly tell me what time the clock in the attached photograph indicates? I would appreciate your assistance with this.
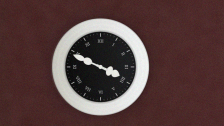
3:49
